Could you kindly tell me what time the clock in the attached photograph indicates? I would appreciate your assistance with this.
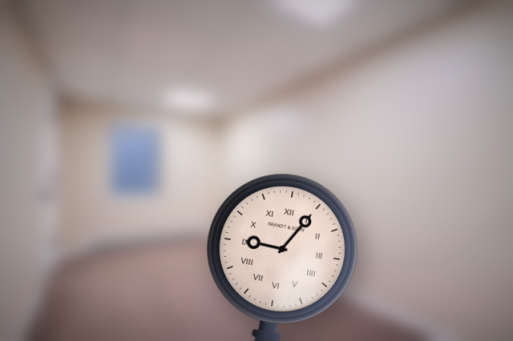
9:05
